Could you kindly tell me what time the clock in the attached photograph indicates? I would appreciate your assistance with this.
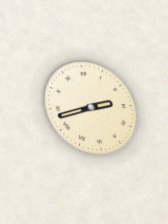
2:43
